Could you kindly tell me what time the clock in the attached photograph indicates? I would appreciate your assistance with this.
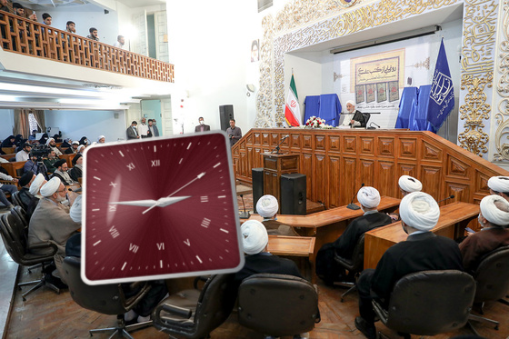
2:46:10
